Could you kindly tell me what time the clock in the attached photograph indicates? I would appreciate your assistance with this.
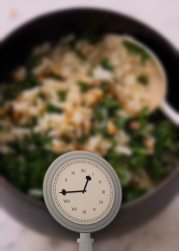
12:44
